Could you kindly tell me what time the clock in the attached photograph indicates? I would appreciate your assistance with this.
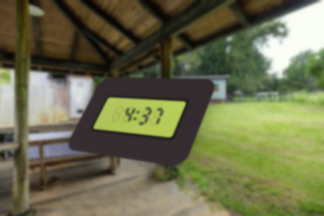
4:37
